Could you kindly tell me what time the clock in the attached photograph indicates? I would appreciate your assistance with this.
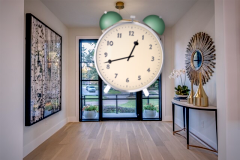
12:42
